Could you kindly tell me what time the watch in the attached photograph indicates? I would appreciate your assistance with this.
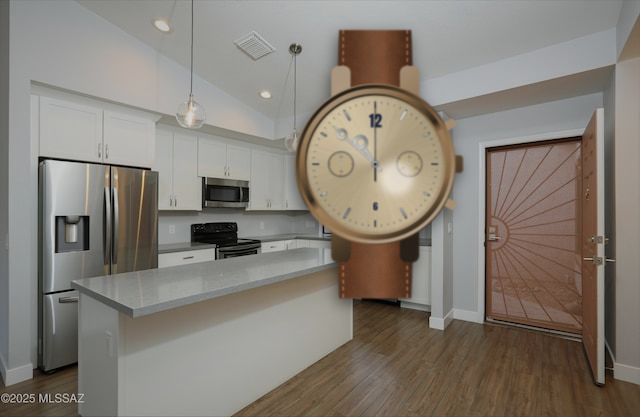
10:52
